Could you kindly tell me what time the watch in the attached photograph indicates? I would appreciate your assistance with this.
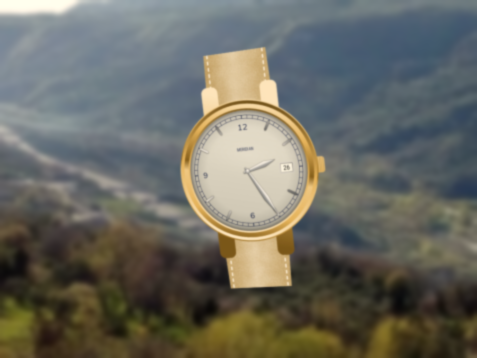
2:25
